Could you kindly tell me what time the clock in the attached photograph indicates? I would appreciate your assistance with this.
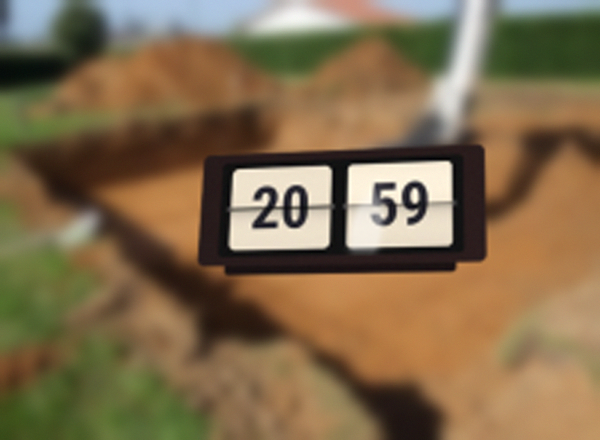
20:59
